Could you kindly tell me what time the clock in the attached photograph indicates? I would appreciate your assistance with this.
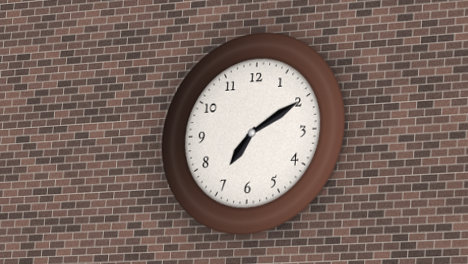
7:10
